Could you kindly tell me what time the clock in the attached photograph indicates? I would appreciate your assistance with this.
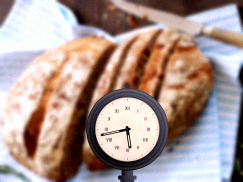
5:43
